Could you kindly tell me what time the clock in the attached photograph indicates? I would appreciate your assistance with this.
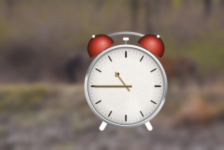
10:45
